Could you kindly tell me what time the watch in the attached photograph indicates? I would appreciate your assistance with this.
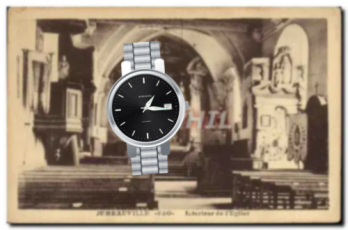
1:16
